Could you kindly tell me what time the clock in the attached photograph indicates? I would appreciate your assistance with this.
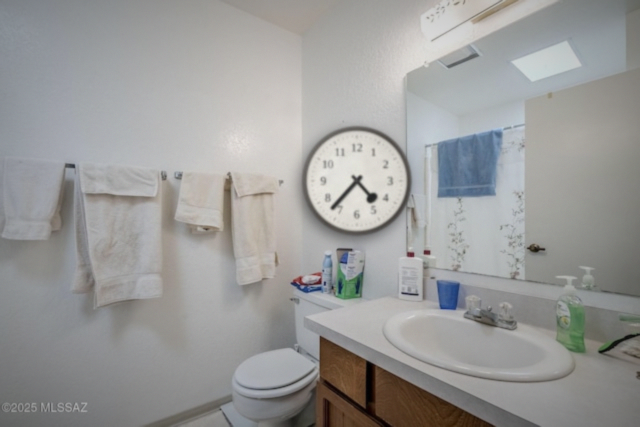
4:37
